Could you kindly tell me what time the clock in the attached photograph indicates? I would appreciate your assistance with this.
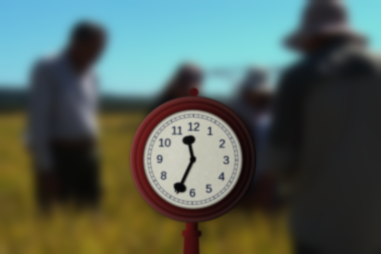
11:34
